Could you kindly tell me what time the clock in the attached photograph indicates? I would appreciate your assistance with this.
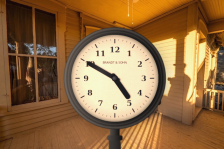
4:50
